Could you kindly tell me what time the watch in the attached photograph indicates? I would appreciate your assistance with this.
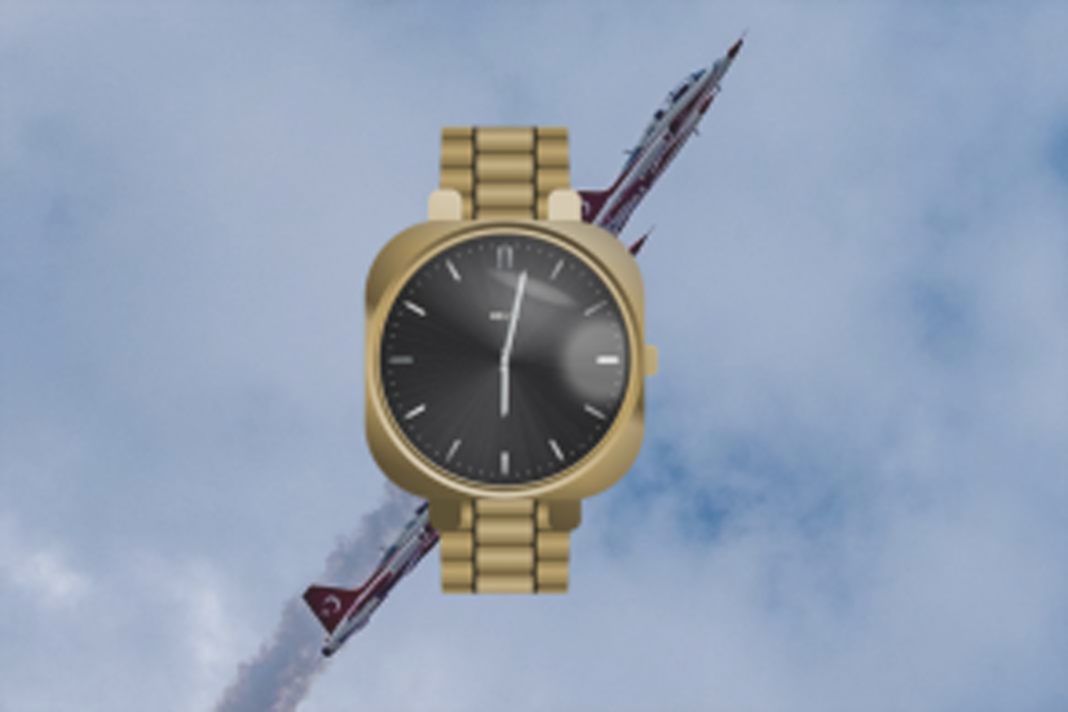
6:02
